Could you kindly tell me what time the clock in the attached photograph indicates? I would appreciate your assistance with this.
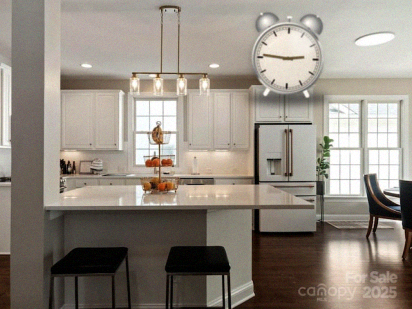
2:46
